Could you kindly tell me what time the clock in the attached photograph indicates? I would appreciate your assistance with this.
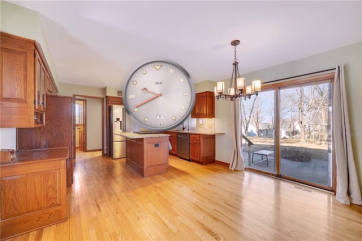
9:41
